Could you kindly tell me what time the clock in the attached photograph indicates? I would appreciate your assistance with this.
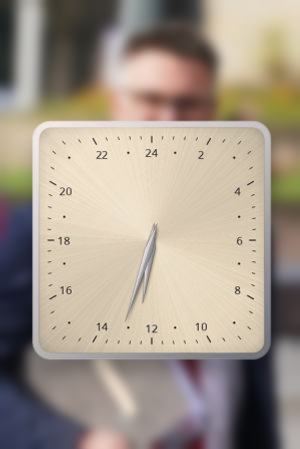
12:33
